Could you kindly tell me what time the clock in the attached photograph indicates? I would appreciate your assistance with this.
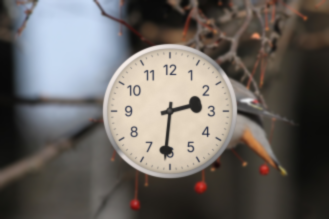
2:31
